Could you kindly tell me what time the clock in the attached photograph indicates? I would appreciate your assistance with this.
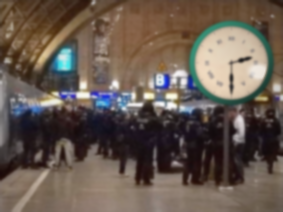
2:30
